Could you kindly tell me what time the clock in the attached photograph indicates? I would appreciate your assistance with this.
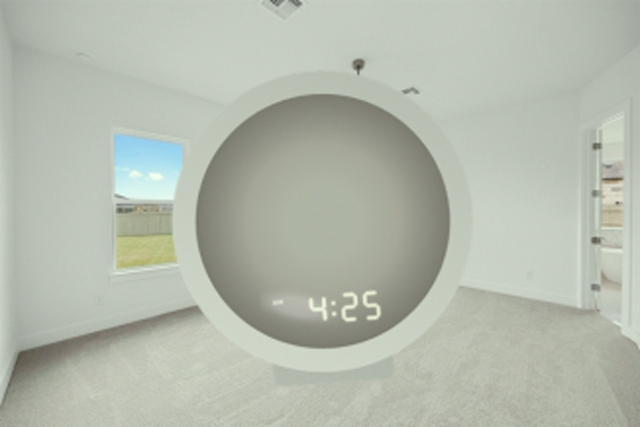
4:25
